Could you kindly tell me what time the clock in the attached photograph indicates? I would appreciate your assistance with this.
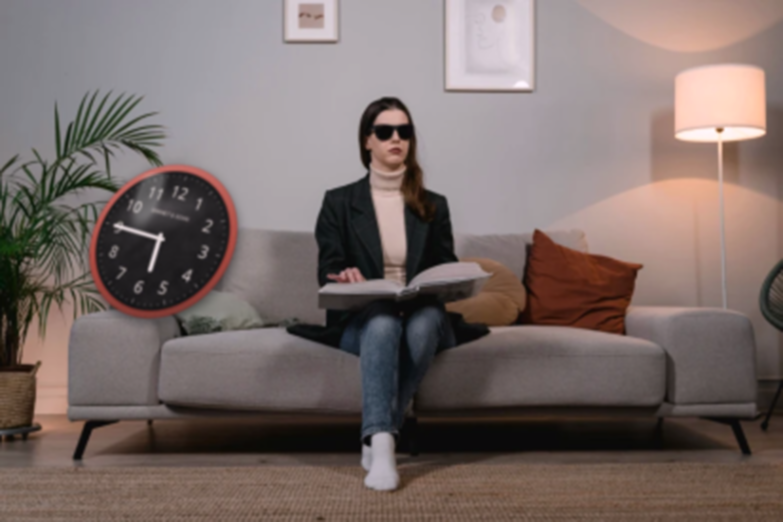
5:45
